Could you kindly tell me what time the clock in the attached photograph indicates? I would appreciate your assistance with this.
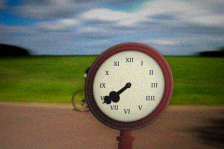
7:39
